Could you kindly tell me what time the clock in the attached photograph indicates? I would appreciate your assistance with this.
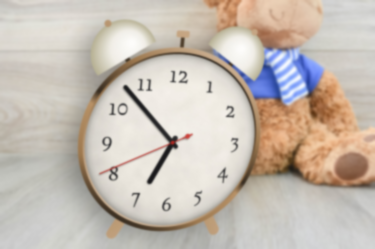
6:52:41
